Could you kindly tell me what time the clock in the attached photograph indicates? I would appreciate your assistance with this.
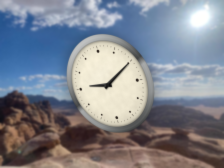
9:10
